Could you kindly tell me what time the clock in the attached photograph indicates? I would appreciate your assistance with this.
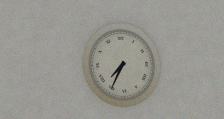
7:35
